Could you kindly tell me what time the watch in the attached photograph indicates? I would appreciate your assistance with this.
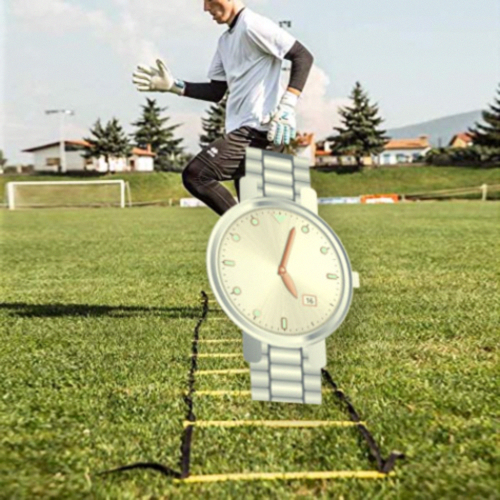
5:03
